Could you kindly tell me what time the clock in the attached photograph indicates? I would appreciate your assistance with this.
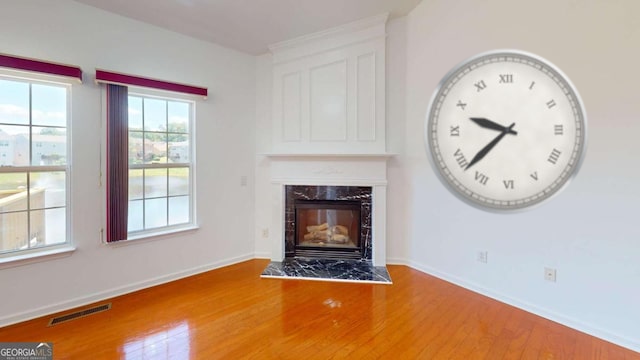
9:38
